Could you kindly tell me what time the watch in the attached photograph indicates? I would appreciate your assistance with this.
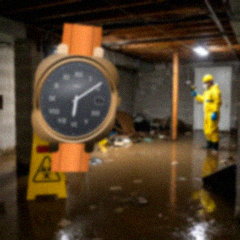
6:09
